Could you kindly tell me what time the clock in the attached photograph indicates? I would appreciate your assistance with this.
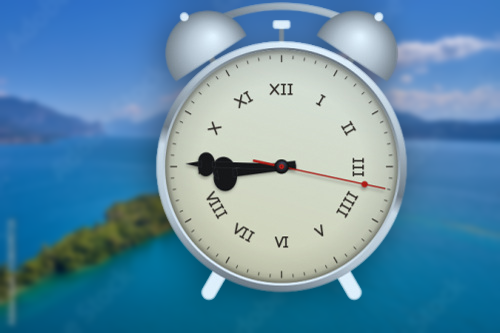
8:45:17
